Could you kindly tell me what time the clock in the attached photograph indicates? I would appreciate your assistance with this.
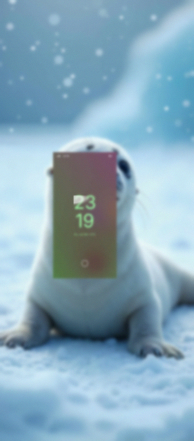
23:19
